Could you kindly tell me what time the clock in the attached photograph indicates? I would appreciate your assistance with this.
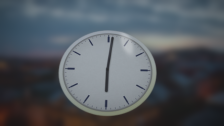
6:01
